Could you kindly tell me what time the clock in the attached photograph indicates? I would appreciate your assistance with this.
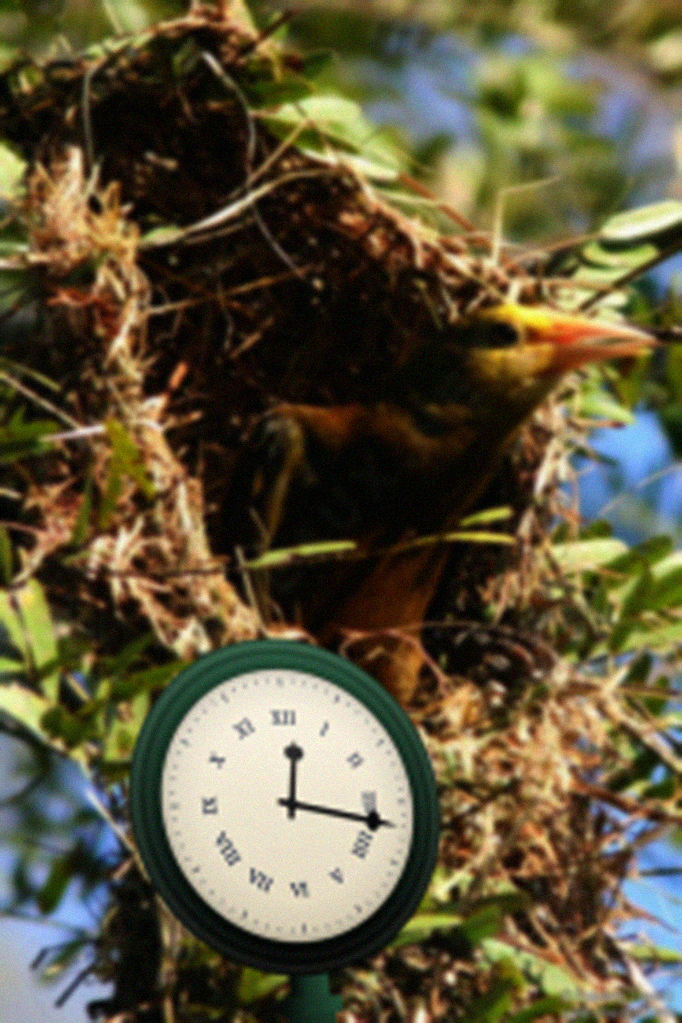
12:17
